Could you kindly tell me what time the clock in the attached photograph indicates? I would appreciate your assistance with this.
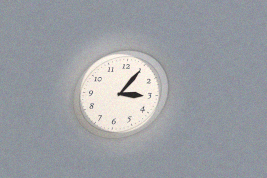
3:05
